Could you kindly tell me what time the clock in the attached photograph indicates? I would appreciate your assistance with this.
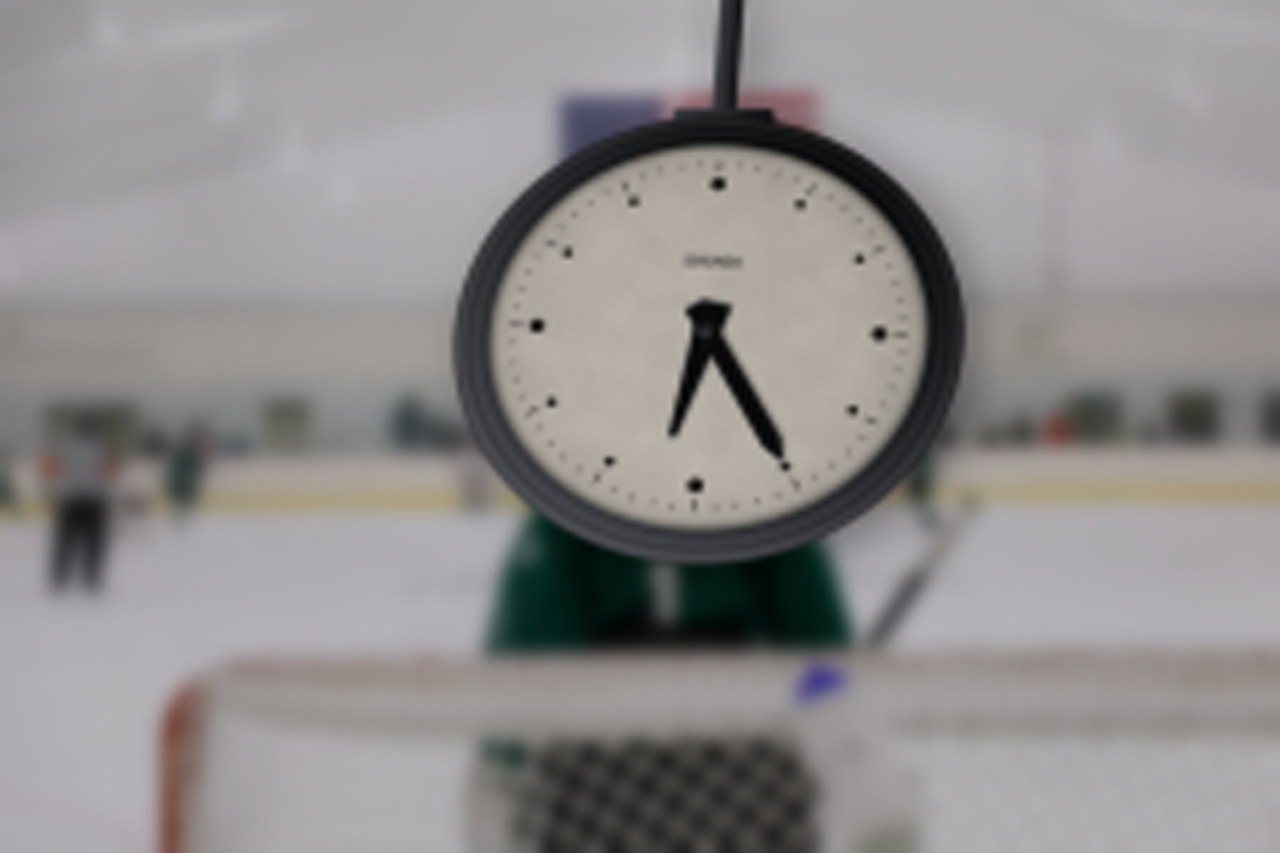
6:25
